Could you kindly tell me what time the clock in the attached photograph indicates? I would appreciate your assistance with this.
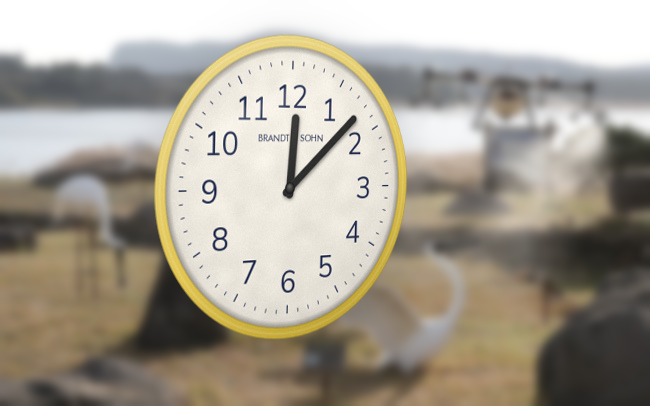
12:08
